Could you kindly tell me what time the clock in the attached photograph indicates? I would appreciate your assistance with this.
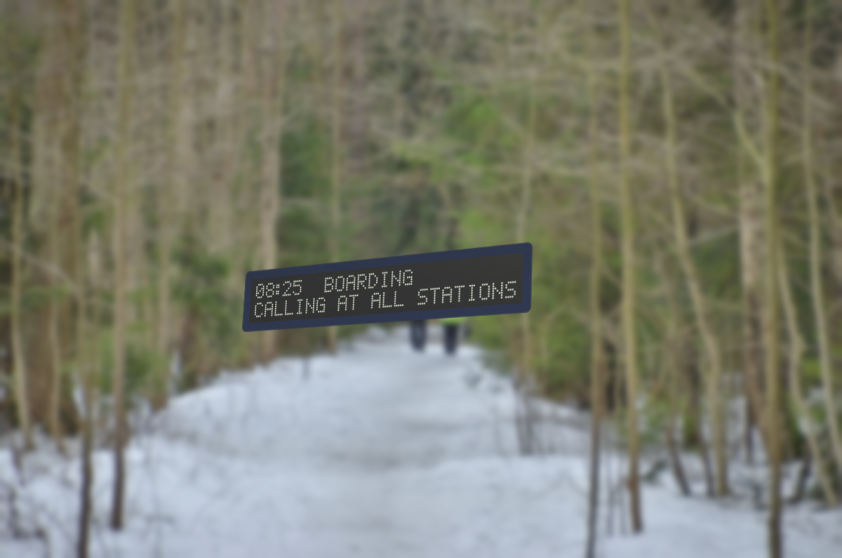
8:25
